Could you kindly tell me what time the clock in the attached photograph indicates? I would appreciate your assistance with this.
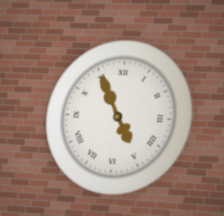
4:55
